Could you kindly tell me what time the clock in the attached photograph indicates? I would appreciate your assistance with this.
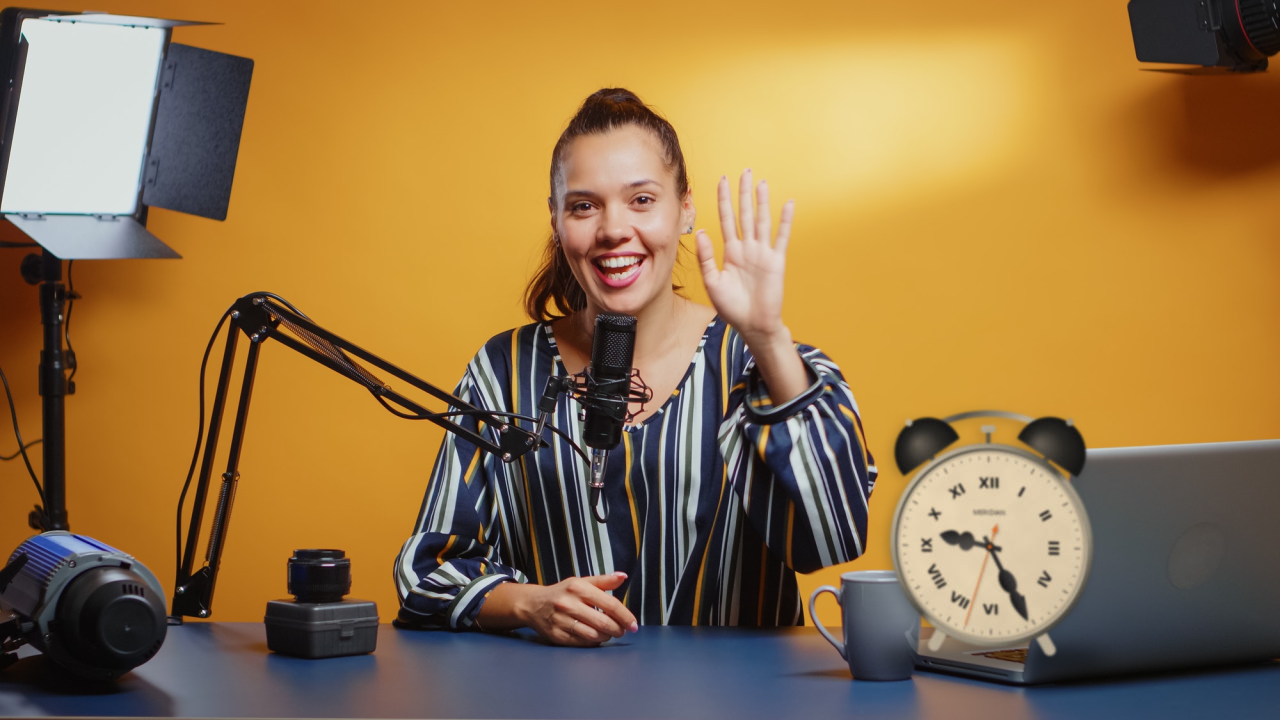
9:25:33
